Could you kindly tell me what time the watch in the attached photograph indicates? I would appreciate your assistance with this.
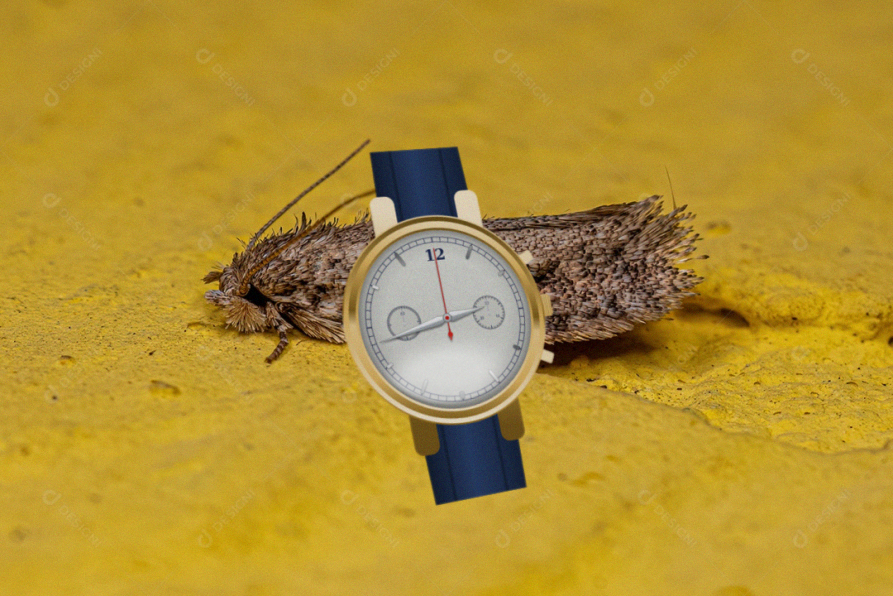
2:43
